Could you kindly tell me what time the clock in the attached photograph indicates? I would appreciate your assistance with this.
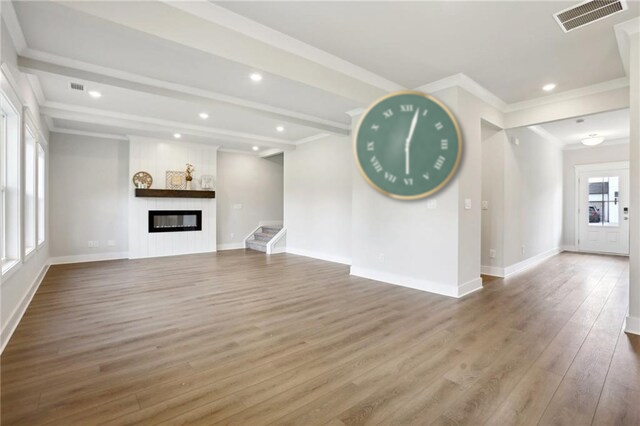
6:03
